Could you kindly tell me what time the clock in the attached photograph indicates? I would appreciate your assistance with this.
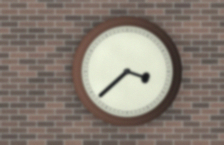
3:38
